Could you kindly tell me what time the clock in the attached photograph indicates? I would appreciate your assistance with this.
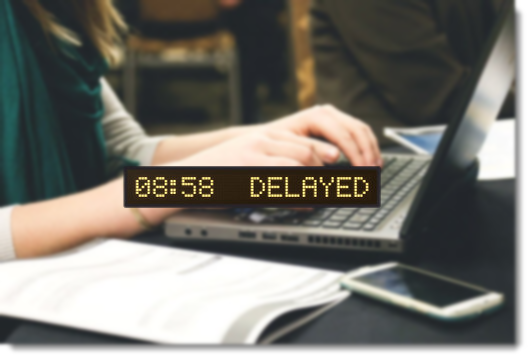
8:58
